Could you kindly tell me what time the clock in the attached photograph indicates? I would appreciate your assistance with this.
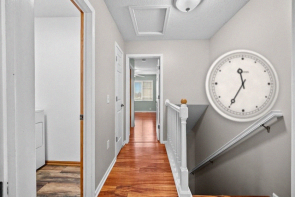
11:35
